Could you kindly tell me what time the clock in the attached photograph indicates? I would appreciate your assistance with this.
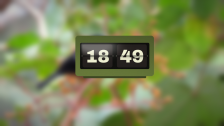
18:49
